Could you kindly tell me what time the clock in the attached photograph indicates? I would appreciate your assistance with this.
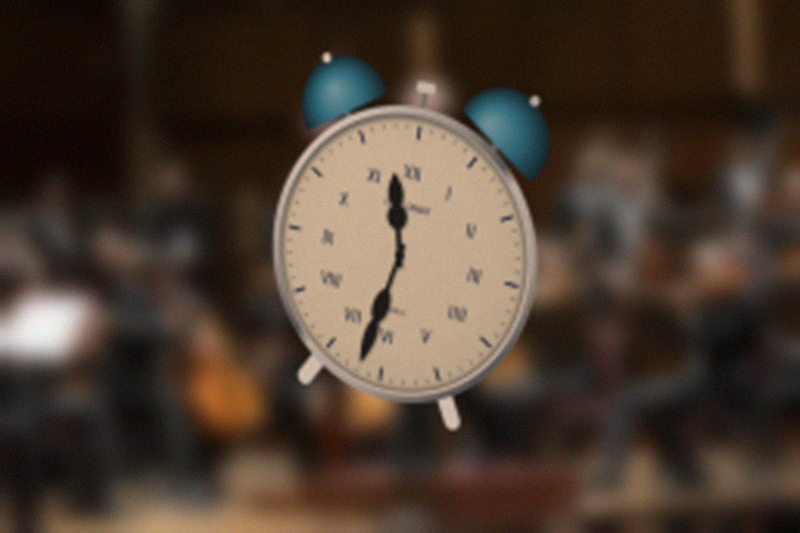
11:32
